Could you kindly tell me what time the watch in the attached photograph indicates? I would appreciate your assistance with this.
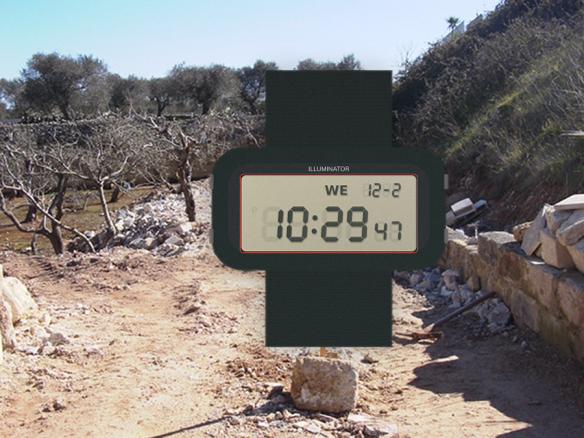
10:29:47
